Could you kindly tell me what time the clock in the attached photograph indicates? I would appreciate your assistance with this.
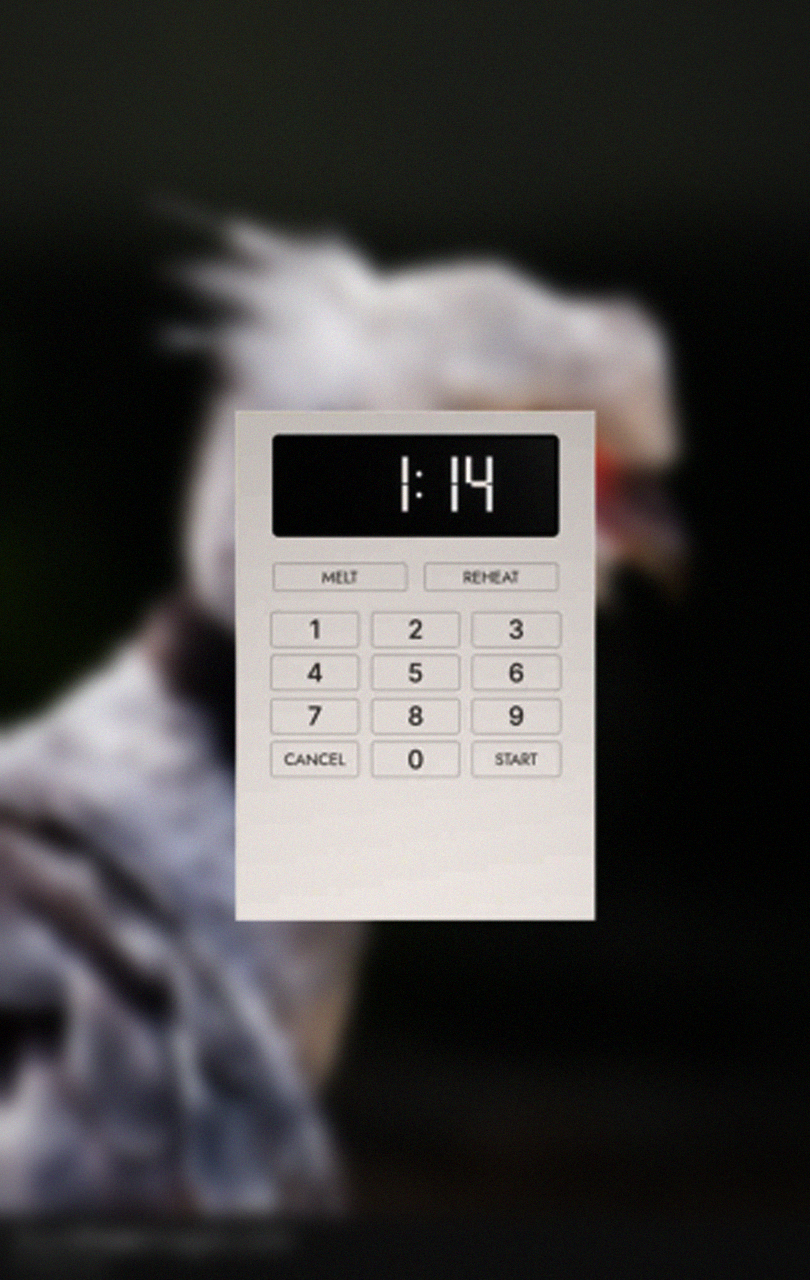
1:14
